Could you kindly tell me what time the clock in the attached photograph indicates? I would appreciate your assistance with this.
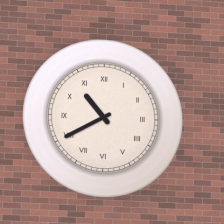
10:40
